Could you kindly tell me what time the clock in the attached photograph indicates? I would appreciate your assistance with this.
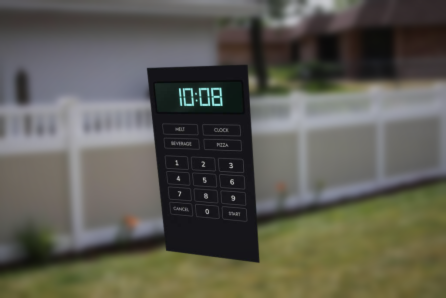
10:08
